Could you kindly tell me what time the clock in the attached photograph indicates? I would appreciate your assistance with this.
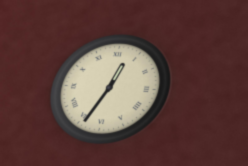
12:34
